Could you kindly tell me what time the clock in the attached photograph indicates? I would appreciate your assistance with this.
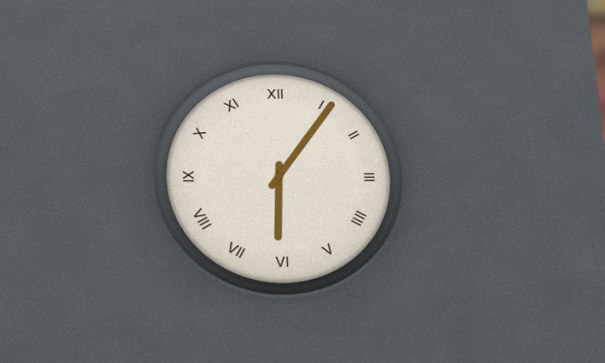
6:06
